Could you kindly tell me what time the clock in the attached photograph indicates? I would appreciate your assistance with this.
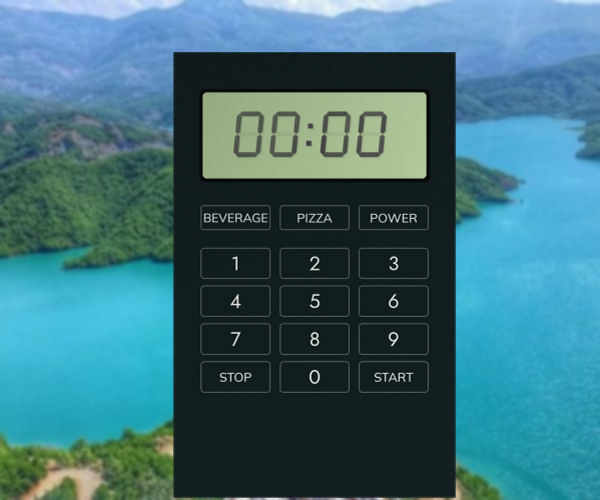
0:00
